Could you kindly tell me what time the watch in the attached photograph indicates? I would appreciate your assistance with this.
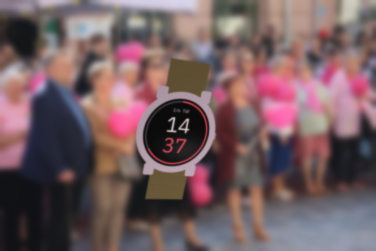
14:37
